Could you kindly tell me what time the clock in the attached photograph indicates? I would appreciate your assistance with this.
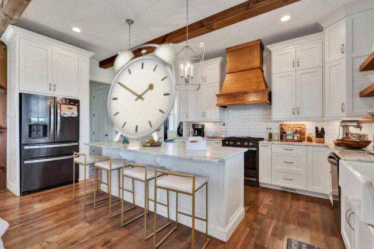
1:50
